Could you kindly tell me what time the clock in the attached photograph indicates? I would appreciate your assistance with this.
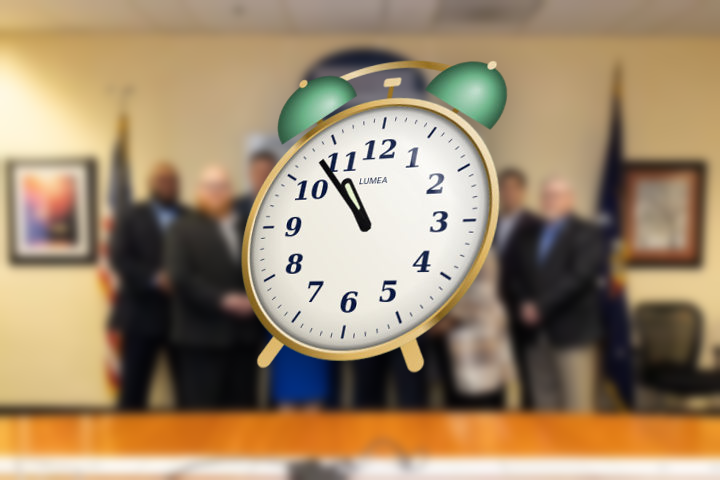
10:53
